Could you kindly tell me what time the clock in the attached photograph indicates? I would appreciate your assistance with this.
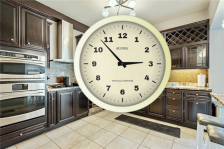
2:53
